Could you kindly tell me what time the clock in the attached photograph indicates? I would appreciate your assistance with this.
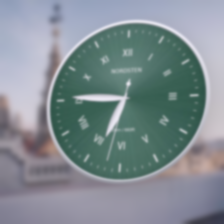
6:45:32
